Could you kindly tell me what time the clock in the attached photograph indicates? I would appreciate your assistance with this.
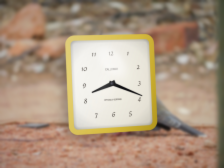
8:19
